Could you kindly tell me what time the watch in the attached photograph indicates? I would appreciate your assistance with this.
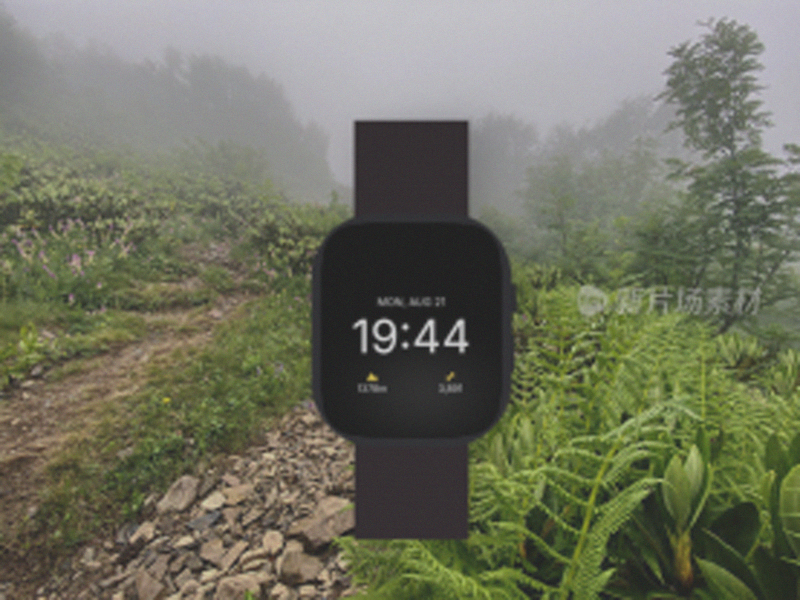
19:44
